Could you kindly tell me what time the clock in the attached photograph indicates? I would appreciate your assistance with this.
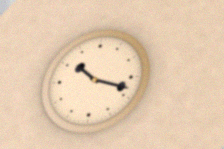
10:18
